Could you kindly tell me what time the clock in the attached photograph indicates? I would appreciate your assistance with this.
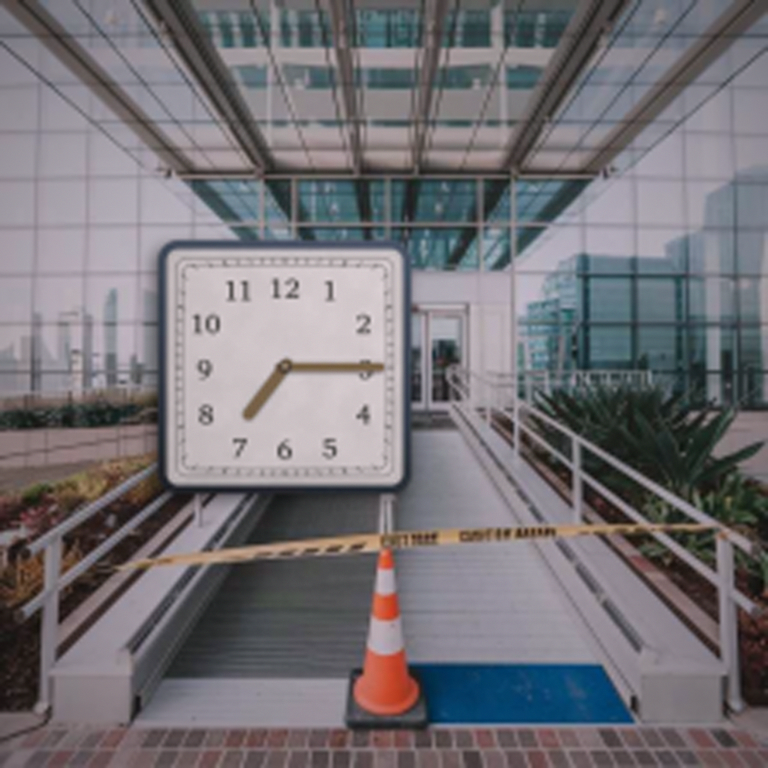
7:15
